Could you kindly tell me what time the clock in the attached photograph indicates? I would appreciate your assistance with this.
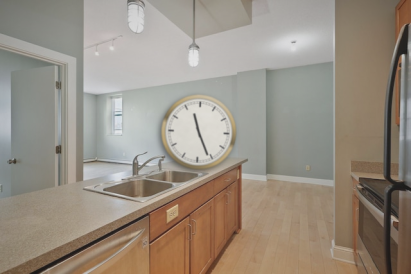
11:26
